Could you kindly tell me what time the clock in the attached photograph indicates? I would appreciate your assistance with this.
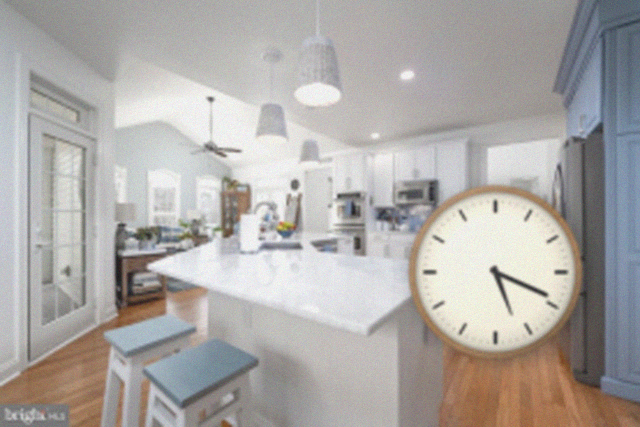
5:19
